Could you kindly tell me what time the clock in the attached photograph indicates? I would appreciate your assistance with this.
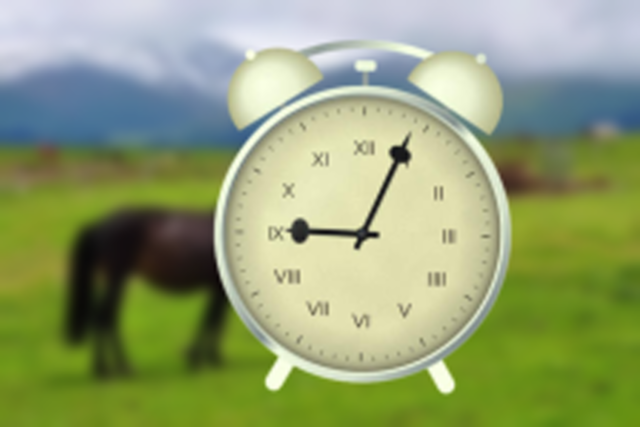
9:04
